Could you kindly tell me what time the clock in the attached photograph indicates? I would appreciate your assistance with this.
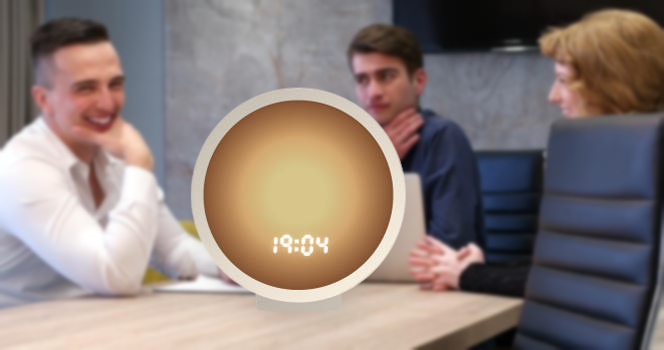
19:04
